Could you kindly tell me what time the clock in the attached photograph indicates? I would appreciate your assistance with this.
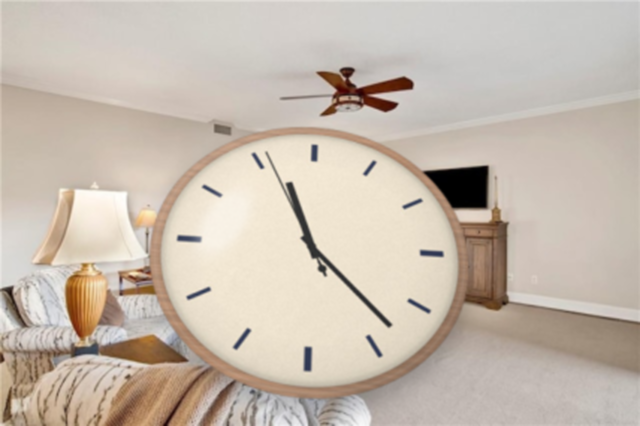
11:22:56
